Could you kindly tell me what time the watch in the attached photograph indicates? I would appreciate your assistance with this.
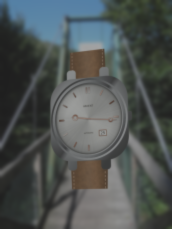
9:16
